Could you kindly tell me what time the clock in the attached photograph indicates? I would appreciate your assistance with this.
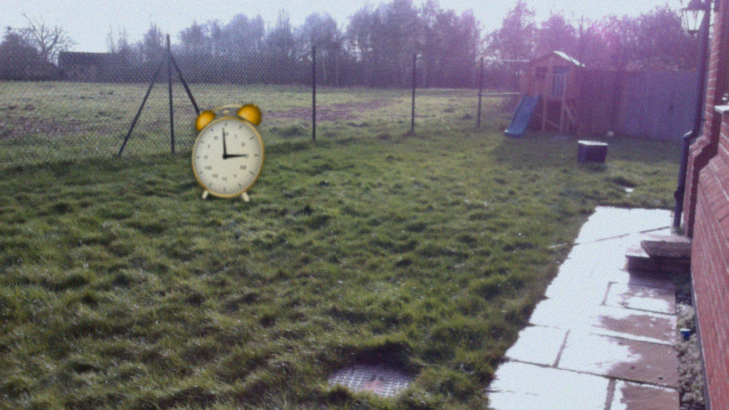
2:59
